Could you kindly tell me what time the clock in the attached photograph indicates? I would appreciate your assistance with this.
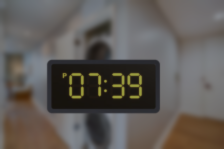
7:39
